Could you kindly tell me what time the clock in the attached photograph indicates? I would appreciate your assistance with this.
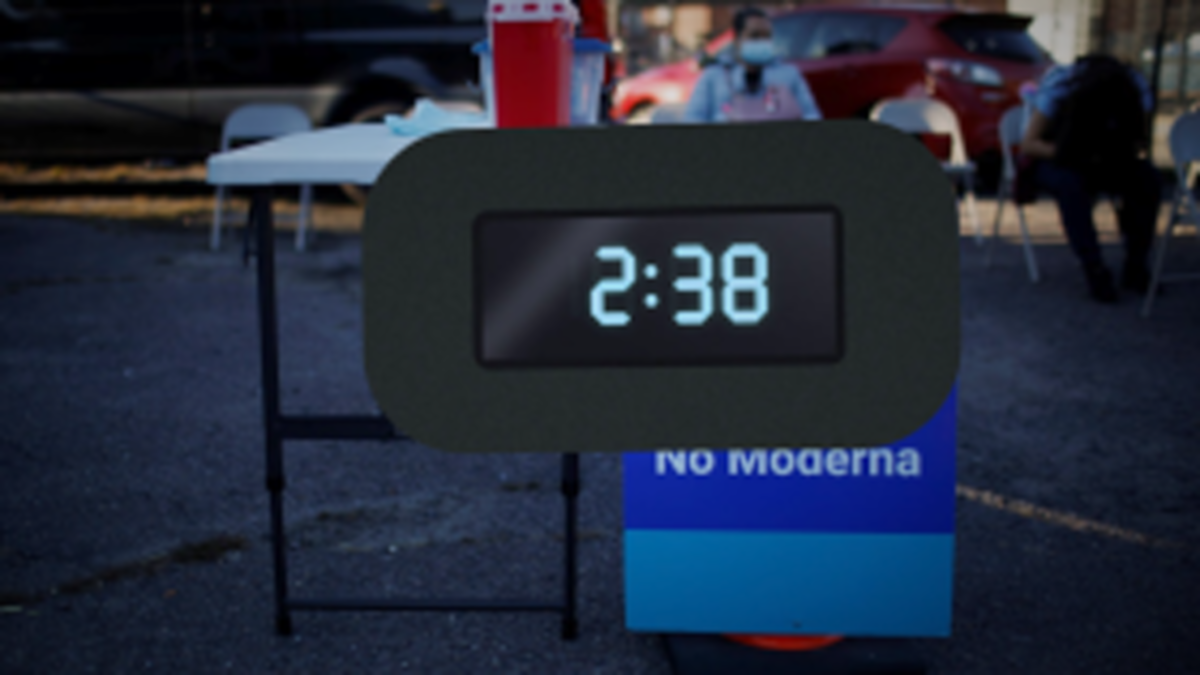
2:38
